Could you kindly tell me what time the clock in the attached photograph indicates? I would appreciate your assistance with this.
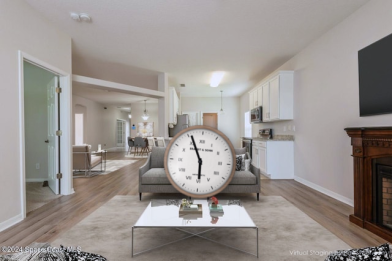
5:56
